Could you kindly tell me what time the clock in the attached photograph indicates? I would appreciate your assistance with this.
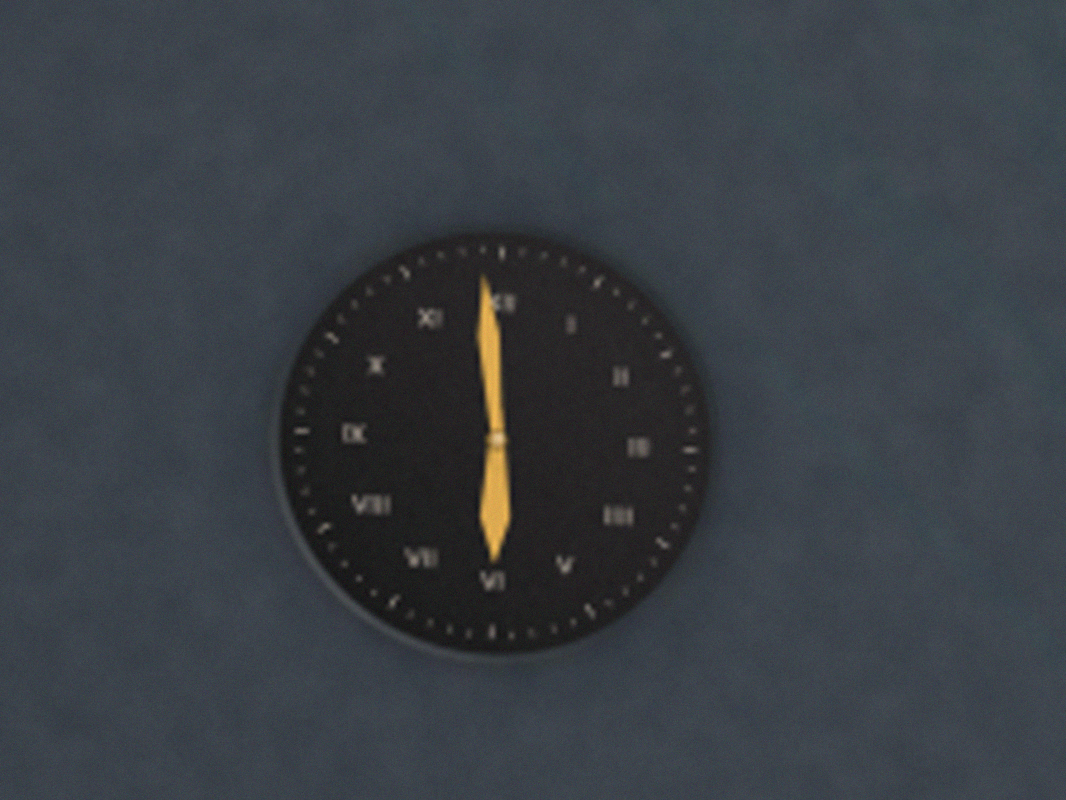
5:59
